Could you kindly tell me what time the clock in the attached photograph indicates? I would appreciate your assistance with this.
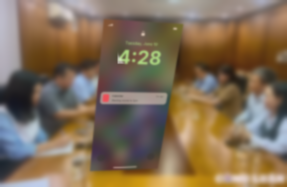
4:28
